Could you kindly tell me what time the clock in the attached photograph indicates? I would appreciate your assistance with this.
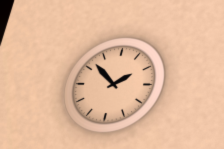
1:52
